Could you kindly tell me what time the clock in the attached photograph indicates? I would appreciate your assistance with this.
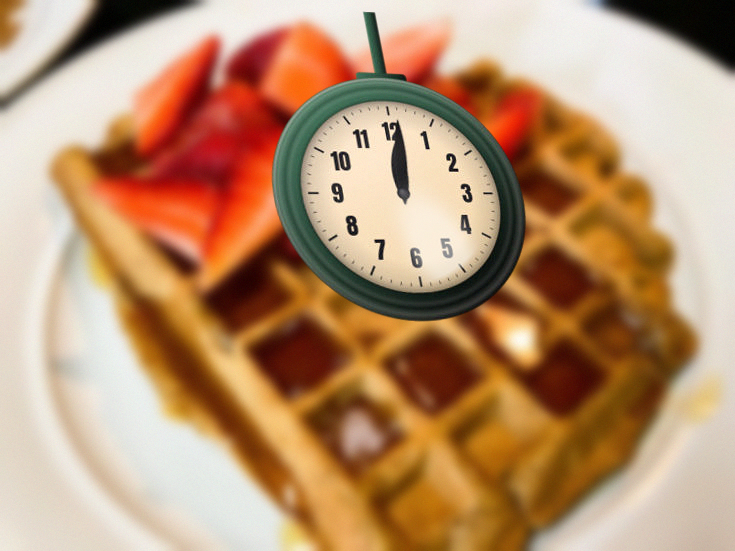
12:01
